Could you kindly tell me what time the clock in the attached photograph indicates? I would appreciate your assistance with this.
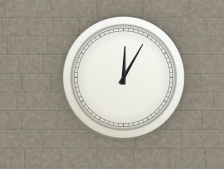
12:05
